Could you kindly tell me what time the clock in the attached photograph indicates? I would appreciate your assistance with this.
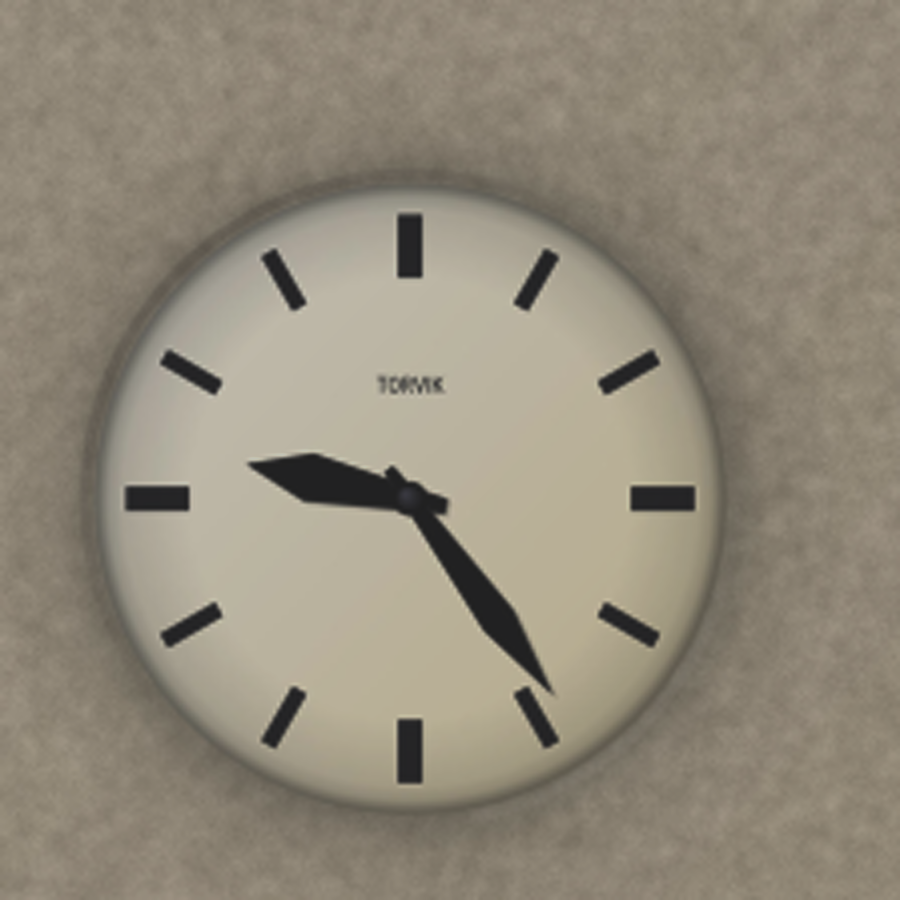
9:24
